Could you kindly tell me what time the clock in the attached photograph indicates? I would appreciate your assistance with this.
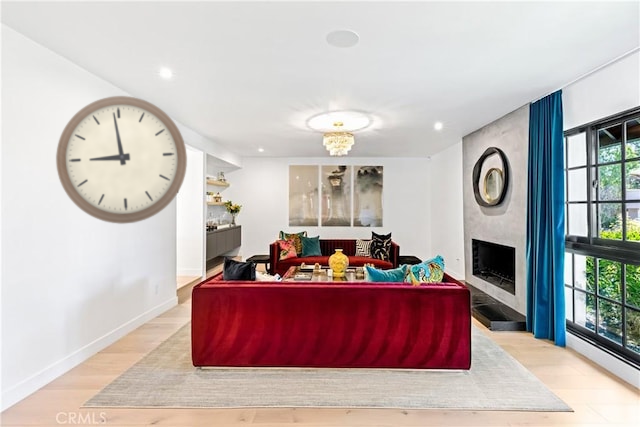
8:59
